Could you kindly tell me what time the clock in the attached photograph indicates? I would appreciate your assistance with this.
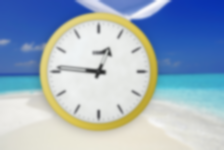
12:46
